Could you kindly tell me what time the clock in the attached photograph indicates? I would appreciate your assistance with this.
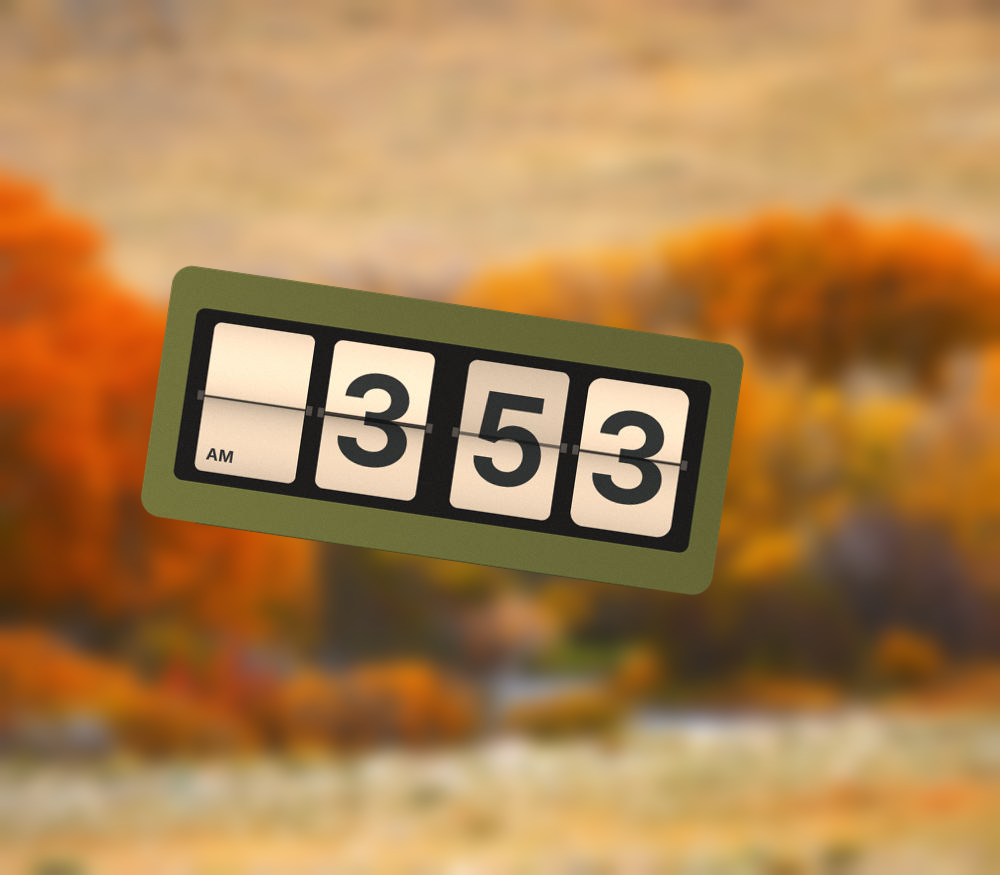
3:53
